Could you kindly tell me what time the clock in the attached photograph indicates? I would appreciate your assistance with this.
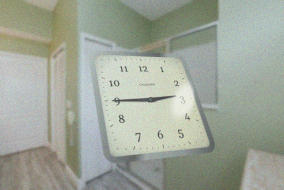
2:45
